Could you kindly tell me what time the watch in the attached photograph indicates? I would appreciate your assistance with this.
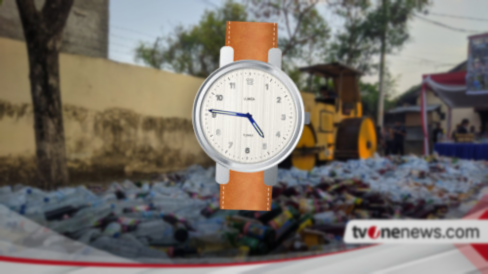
4:46
